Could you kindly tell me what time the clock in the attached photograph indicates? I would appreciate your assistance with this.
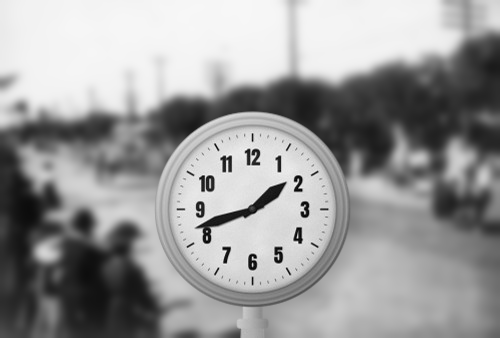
1:42
